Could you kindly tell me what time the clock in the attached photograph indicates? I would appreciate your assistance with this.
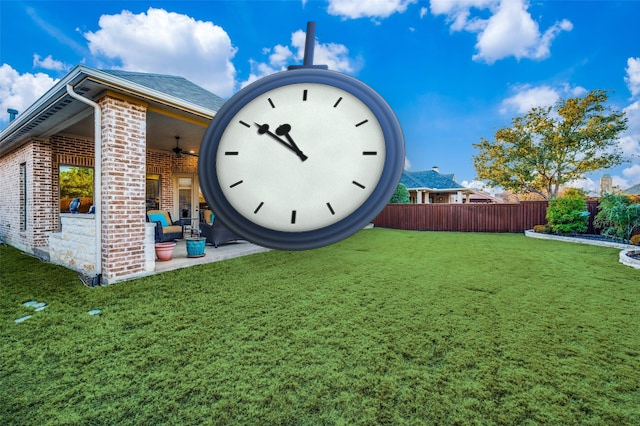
10:51
